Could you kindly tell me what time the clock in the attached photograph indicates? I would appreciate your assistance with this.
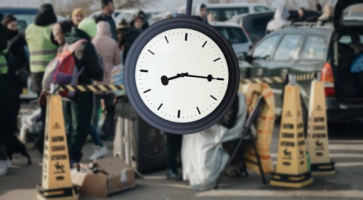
8:15
